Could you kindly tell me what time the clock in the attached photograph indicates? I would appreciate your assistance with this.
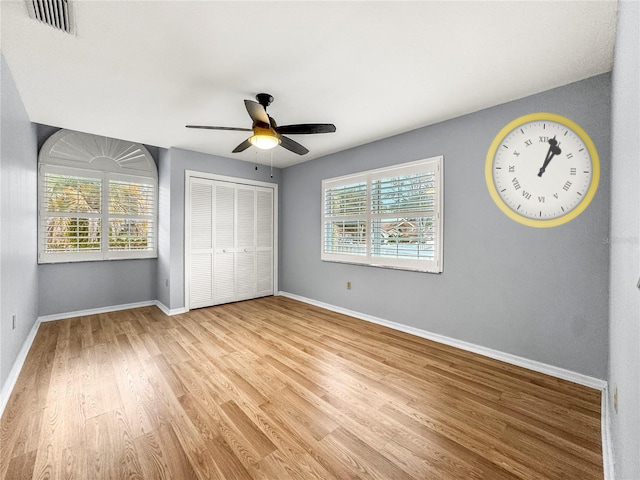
1:03
